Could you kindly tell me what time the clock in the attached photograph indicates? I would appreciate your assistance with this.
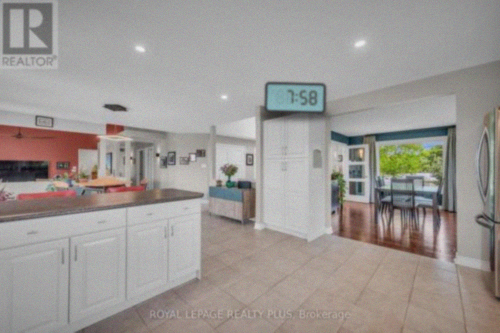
7:58
